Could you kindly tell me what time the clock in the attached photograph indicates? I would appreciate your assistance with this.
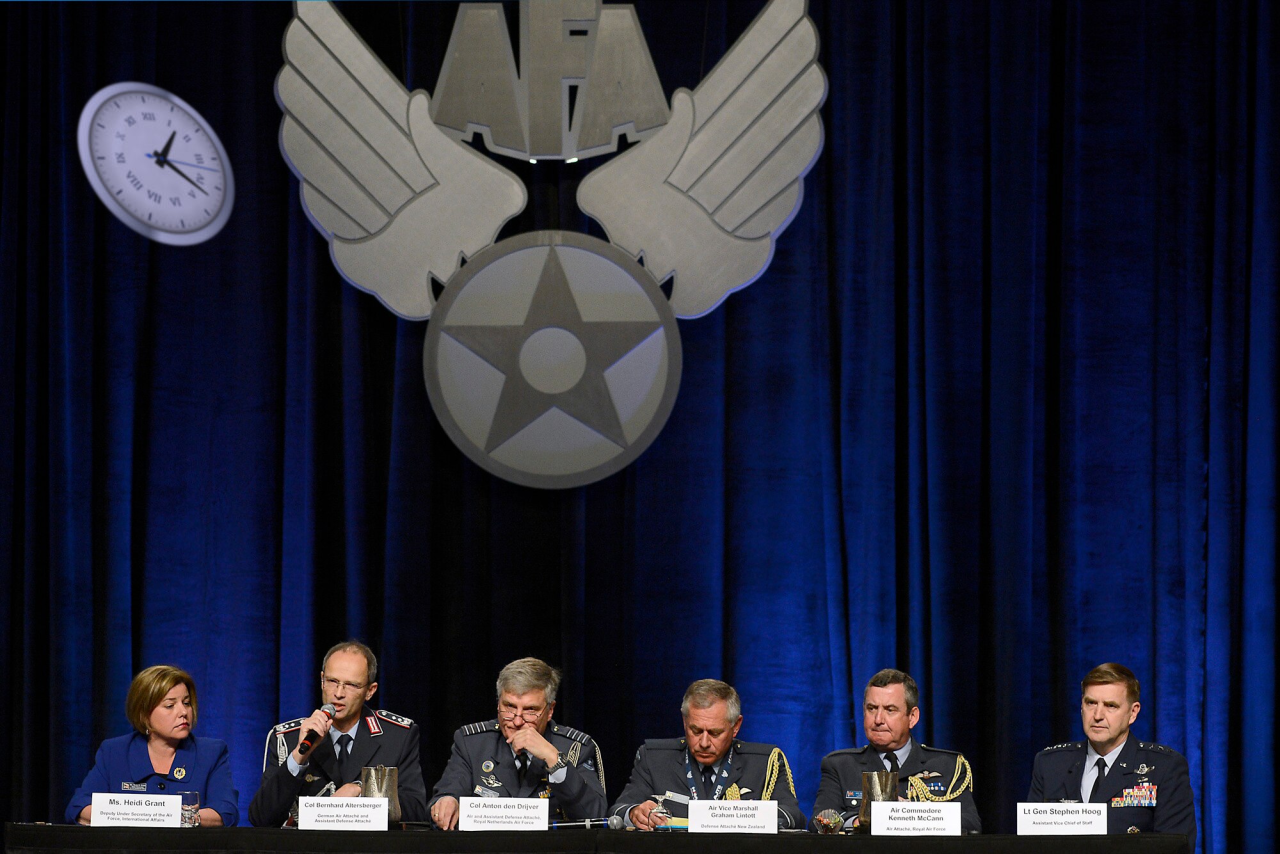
1:22:17
